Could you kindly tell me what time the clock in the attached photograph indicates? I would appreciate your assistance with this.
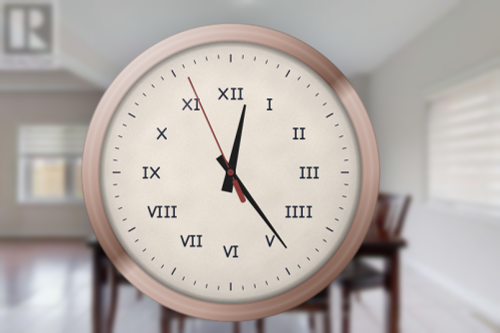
12:23:56
